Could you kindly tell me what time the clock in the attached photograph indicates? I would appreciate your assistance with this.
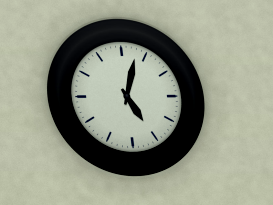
5:03
